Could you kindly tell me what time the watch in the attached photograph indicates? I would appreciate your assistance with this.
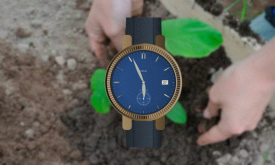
5:56
